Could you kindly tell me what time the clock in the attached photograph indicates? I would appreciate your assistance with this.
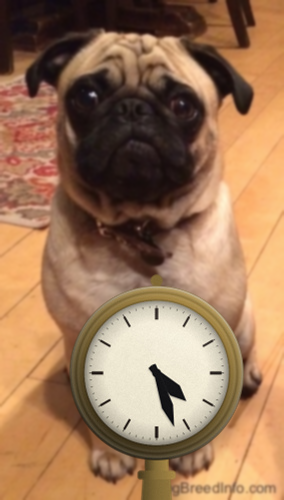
4:27
